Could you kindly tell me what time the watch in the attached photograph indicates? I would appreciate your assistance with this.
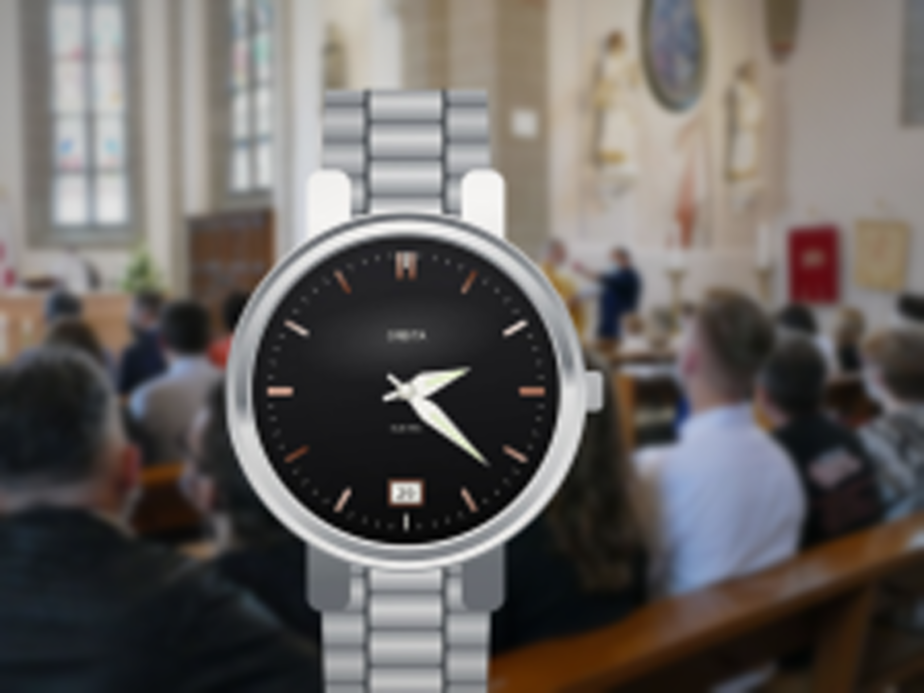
2:22
